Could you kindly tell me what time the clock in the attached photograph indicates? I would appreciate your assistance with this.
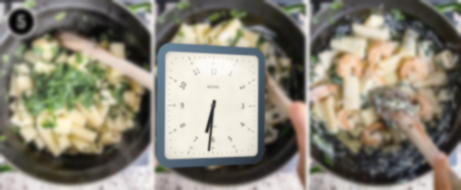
6:31
